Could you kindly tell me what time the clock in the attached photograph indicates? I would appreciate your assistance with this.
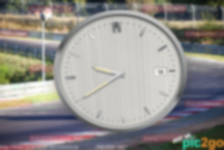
9:40
